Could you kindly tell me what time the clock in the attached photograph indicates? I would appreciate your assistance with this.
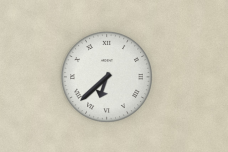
6:38
